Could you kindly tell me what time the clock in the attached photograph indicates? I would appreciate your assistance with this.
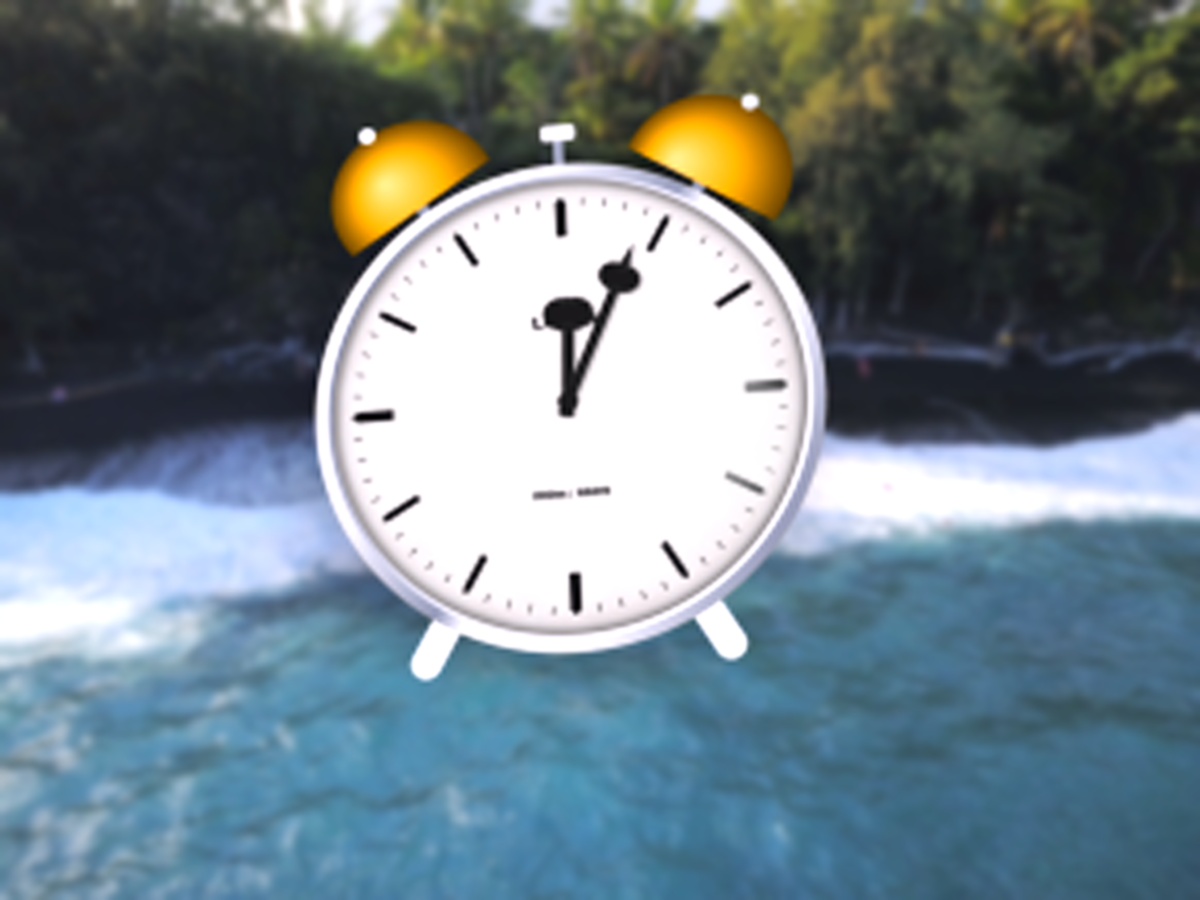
12:04
